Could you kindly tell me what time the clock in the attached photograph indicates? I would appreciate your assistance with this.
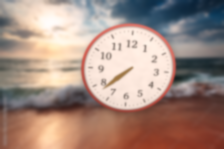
7:38
